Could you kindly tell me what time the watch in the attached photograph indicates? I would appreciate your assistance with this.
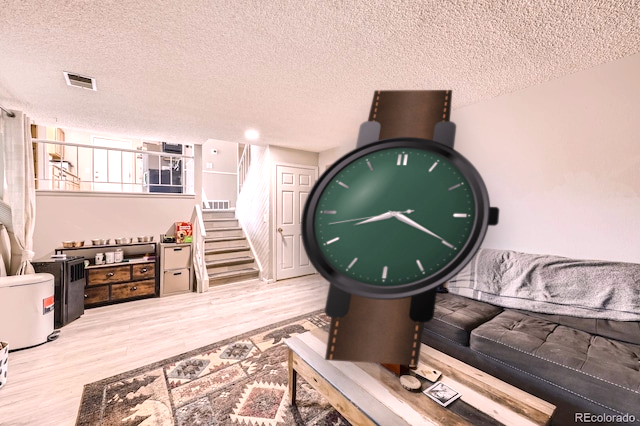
8:19:43
